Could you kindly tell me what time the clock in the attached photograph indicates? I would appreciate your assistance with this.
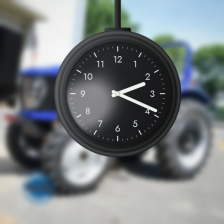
2:19
